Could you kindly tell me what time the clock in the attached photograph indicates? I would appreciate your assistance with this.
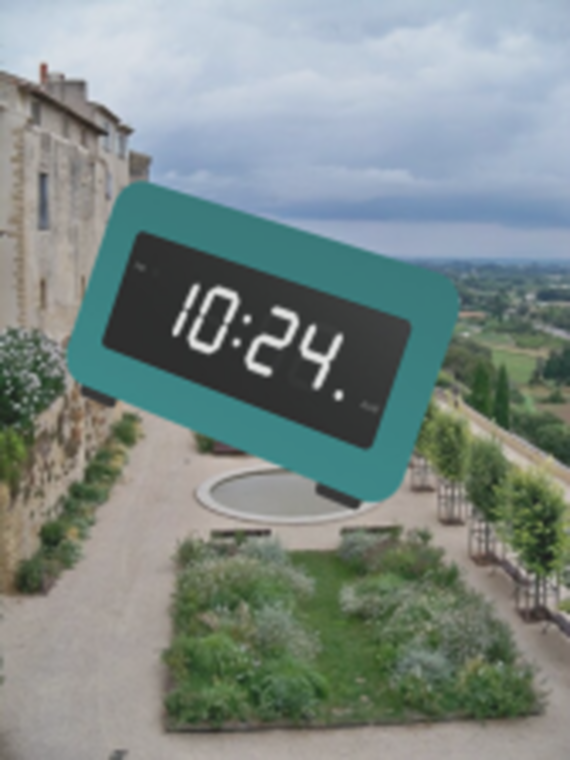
10:24
